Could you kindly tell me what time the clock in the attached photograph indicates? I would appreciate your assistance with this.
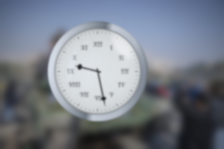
9:28
